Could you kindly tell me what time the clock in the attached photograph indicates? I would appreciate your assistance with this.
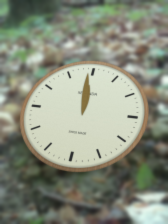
11:59
